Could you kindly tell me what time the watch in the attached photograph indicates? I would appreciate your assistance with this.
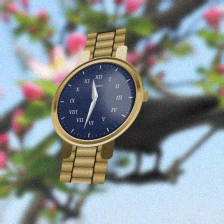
11:32
